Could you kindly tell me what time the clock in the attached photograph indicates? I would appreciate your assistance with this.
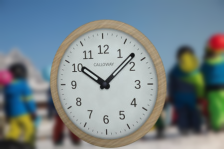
10:08
